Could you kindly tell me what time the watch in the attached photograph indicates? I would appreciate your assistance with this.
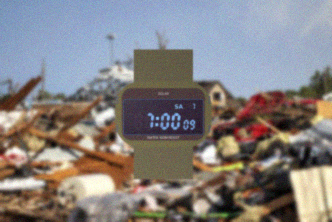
7:00:09
